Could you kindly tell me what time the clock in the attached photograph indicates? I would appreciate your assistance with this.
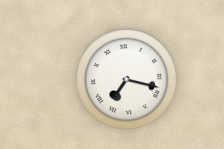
7:18
